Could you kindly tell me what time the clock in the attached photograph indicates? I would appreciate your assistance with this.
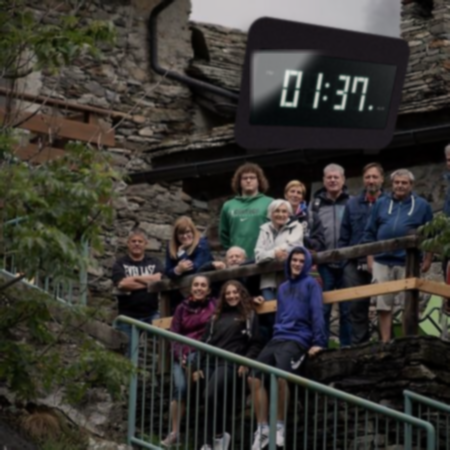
1:37
